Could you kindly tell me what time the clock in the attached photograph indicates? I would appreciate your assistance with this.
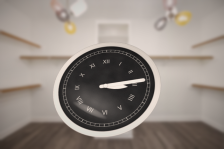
3:14
